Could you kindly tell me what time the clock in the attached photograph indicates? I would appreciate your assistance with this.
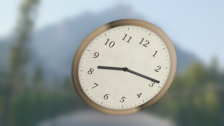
8:14
